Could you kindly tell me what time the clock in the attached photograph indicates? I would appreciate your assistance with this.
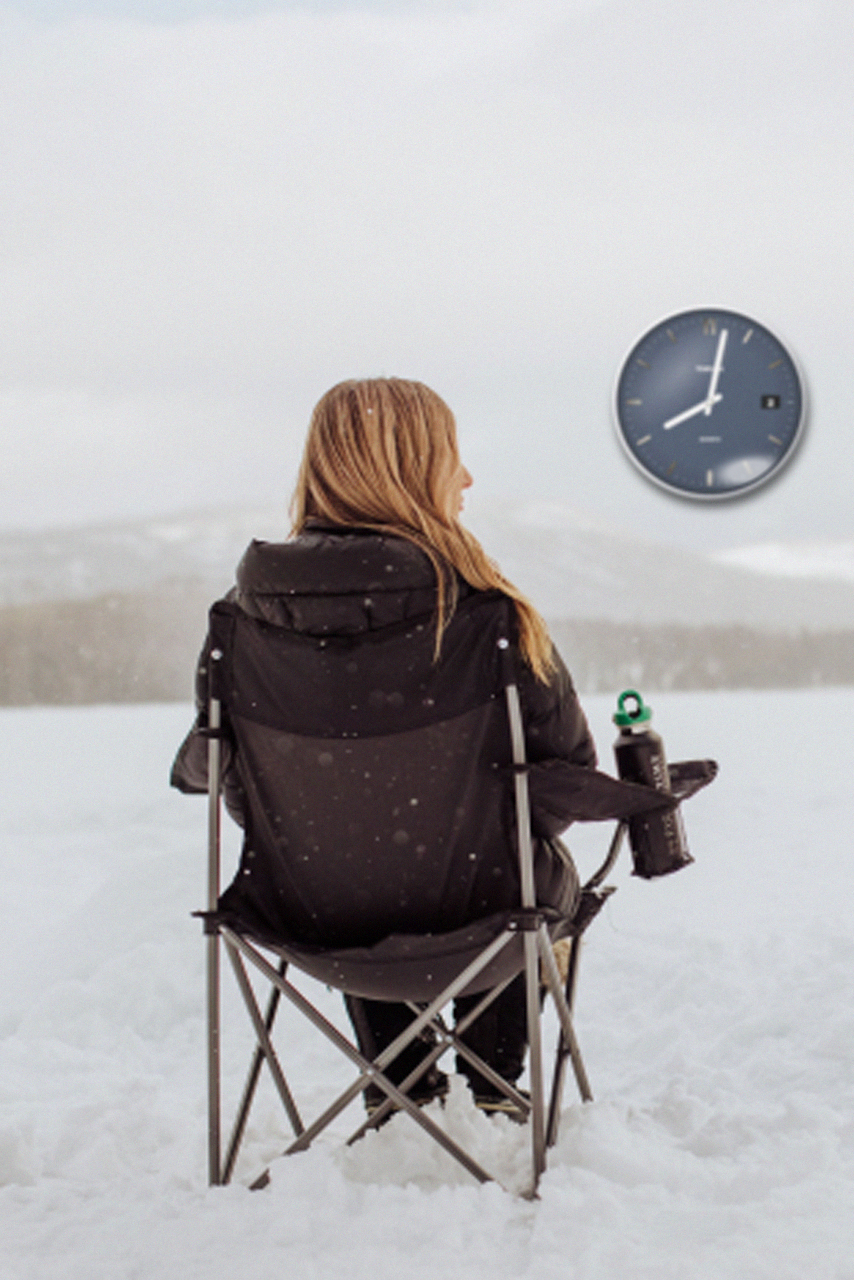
8:02
